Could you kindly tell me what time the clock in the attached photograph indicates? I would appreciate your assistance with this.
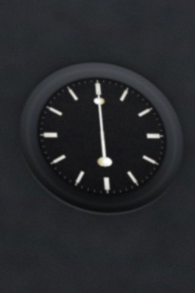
6:00
